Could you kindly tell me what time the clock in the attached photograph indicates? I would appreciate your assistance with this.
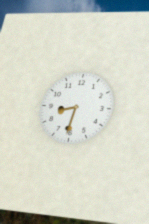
8:31
